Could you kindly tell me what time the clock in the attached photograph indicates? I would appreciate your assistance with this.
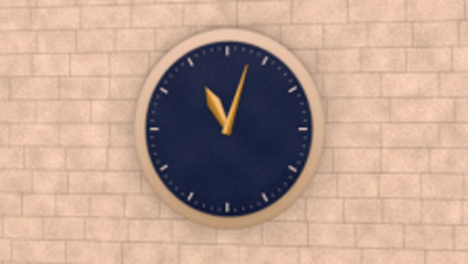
11:03
